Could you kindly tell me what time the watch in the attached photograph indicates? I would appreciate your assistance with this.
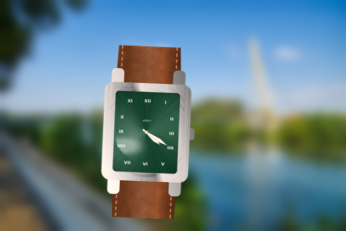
4:20
